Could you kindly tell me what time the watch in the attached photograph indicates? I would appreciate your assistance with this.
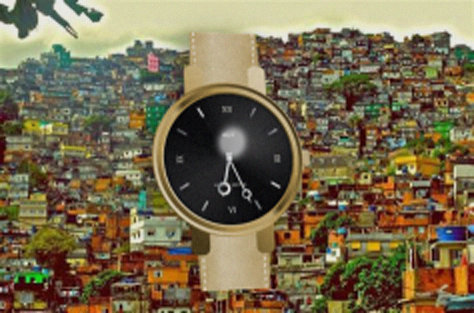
6:26
